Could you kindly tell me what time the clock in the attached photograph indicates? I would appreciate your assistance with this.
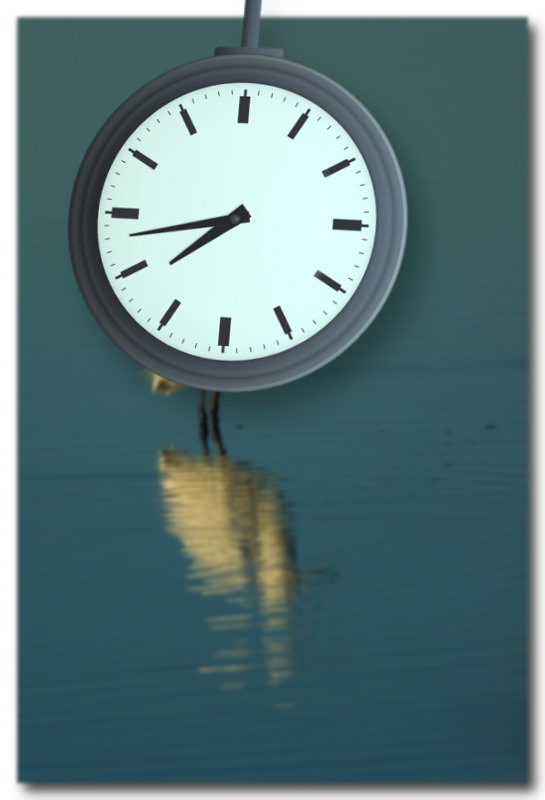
7:43
